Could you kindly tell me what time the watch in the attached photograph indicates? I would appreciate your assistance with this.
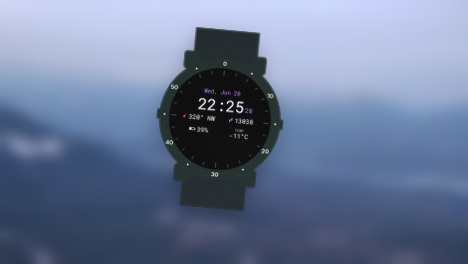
22:25
